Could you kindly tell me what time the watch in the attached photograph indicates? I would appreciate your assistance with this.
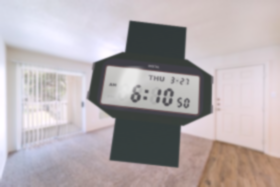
6:10:50
